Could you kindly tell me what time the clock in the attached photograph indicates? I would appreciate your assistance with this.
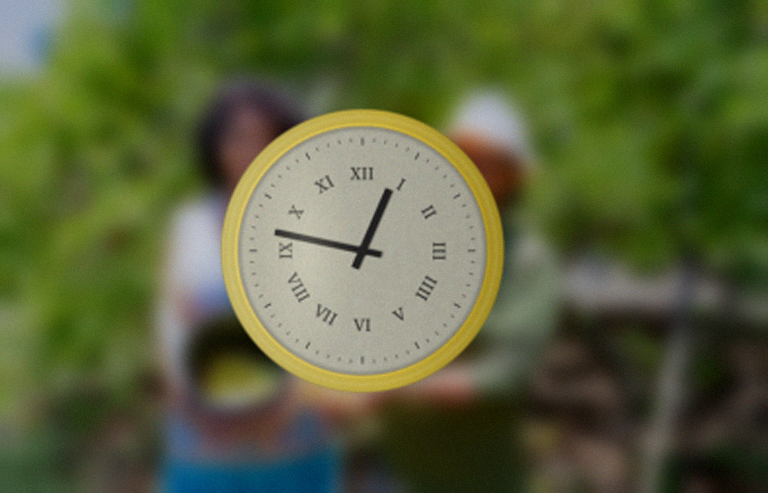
12:47
